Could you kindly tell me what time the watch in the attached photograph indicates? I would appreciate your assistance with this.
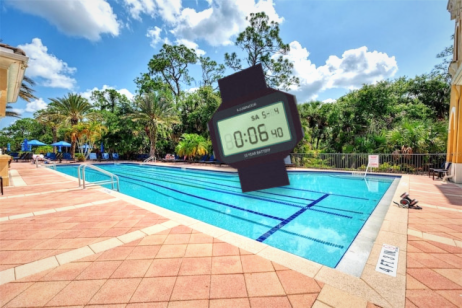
0:06:40
